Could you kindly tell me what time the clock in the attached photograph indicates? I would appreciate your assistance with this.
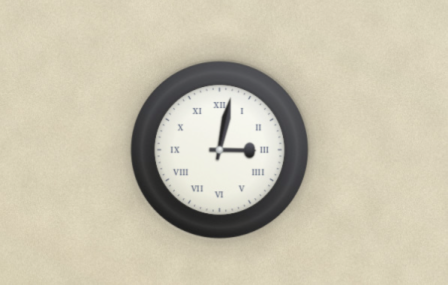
3:02
